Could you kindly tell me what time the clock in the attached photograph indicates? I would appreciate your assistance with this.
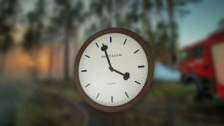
3:57
